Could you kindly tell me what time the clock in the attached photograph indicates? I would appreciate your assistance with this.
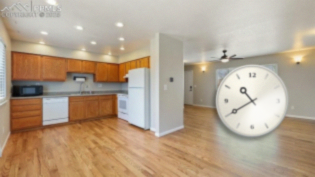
10:40
